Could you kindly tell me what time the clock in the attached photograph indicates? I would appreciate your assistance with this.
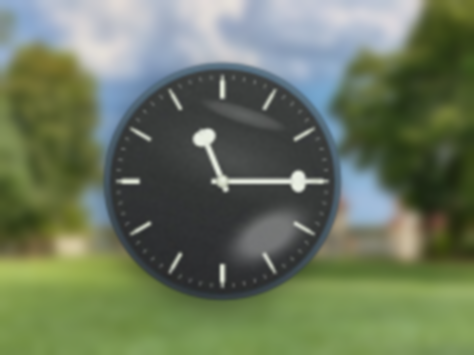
11:15
